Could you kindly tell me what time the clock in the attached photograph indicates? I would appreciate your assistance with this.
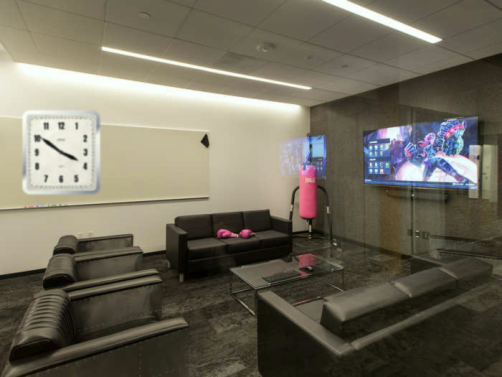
3:51
